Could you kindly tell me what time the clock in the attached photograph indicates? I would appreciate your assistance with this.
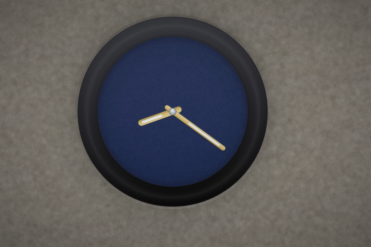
8:21
